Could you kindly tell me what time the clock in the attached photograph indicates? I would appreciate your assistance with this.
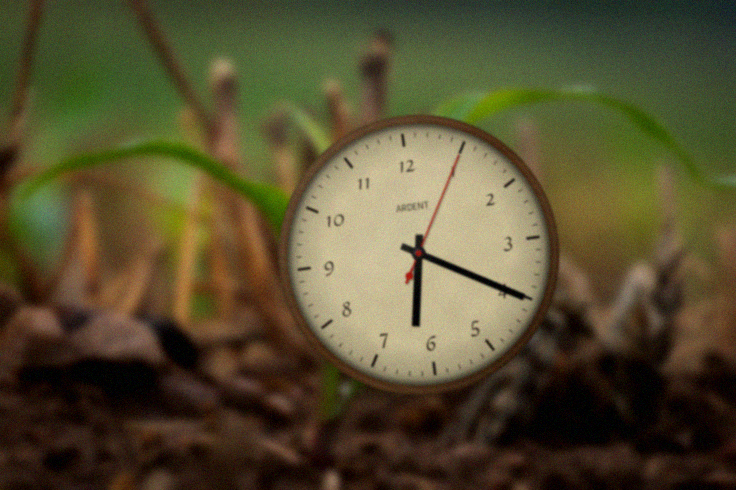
6:20:05
